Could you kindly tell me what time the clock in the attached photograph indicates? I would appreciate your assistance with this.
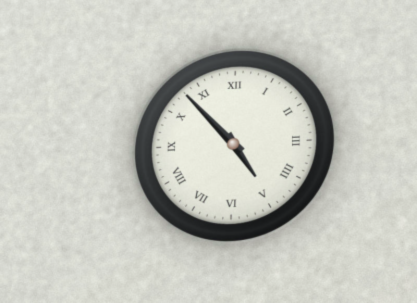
4:53
